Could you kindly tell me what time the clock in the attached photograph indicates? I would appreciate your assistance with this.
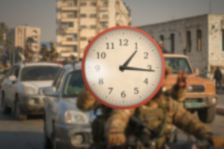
1:16
